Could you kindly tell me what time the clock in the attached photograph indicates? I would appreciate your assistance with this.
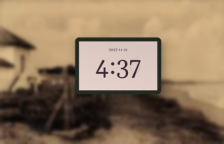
4:37
